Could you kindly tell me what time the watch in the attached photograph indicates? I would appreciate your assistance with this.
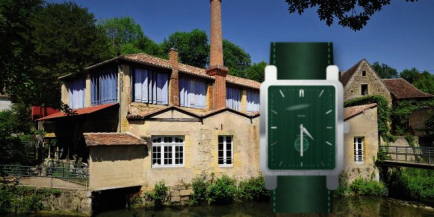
4:30
